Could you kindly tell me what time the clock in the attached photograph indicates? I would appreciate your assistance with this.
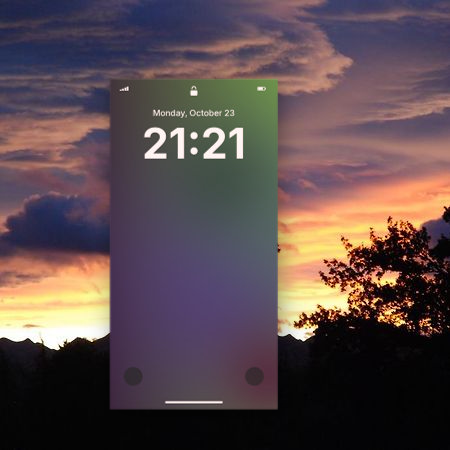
21:21
